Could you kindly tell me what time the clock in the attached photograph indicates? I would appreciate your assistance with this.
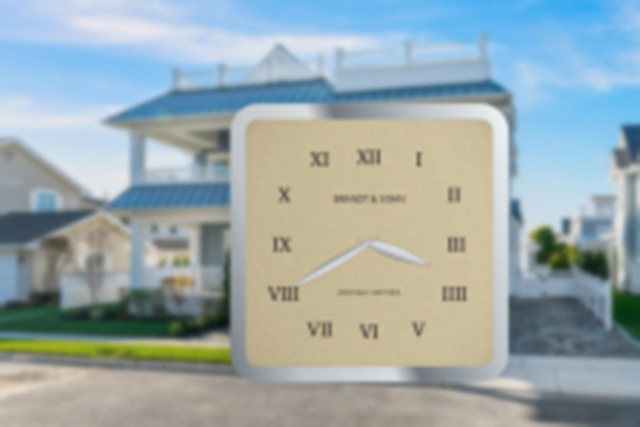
3:40
